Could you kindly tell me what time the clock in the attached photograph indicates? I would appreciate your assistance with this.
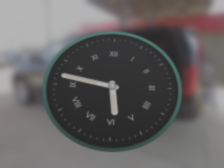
5:47
